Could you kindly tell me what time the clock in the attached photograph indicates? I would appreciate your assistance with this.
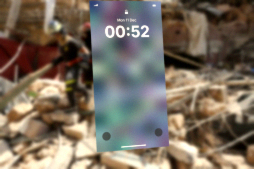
0:52
